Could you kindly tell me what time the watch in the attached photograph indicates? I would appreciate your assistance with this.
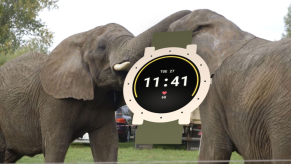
11:41
